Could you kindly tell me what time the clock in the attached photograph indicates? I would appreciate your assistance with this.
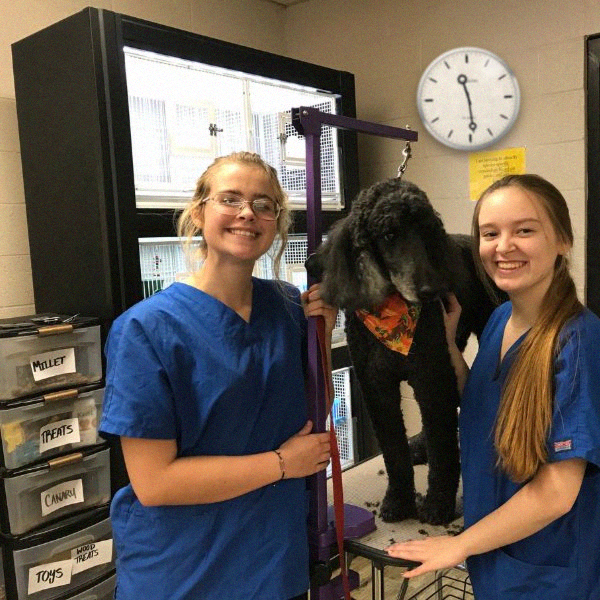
11:29
